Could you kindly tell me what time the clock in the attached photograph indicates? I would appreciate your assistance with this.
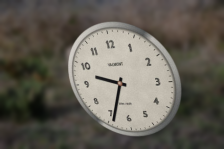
9:34
